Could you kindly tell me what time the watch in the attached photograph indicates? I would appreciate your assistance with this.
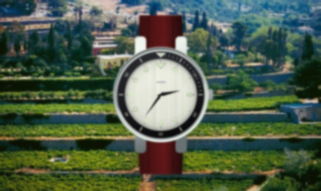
2:36
